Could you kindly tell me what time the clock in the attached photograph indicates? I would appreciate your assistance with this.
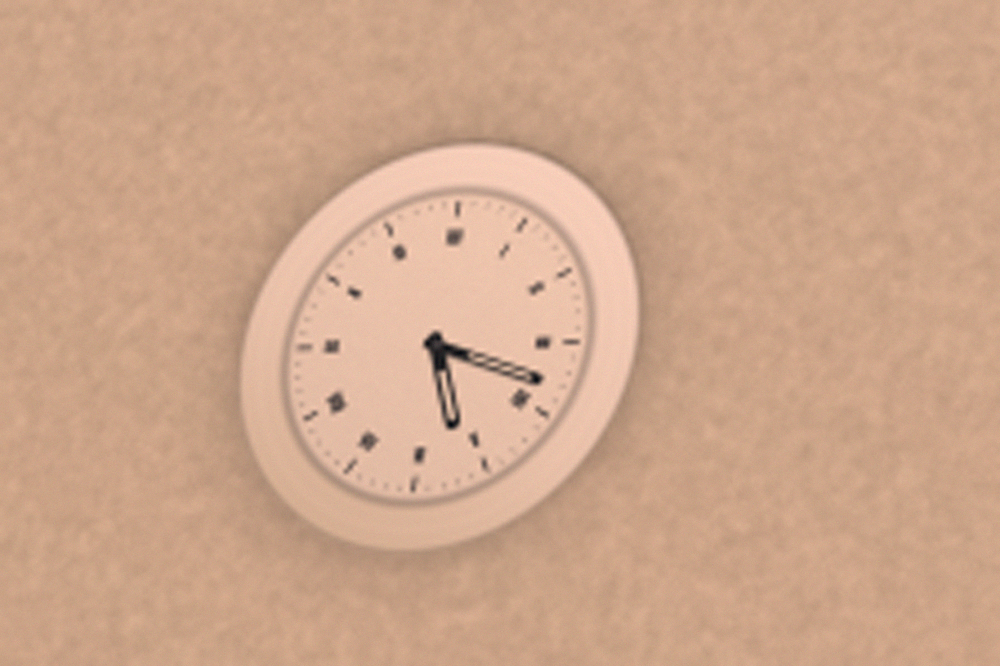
5:18
